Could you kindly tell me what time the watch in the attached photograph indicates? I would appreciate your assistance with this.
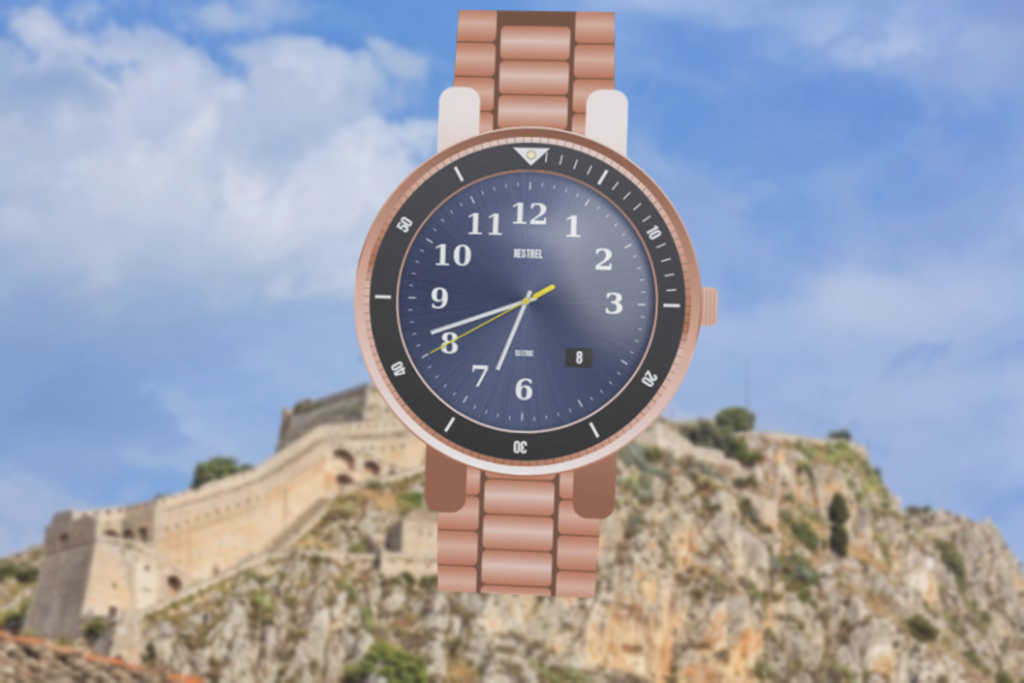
6:41:40
